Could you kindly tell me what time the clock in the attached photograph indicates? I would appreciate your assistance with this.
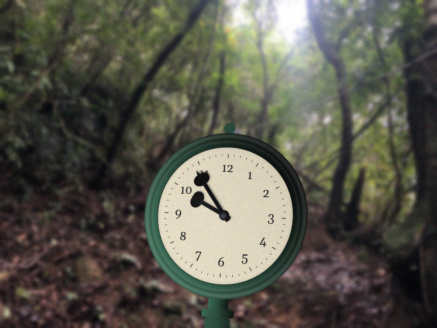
9:54
